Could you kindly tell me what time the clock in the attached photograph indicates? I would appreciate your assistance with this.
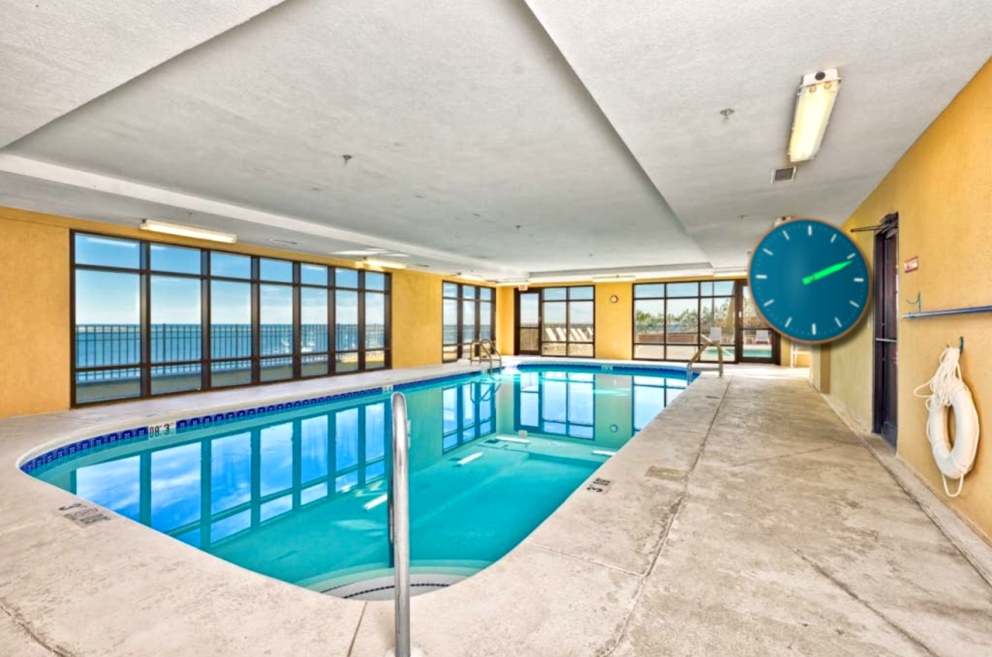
2:11
